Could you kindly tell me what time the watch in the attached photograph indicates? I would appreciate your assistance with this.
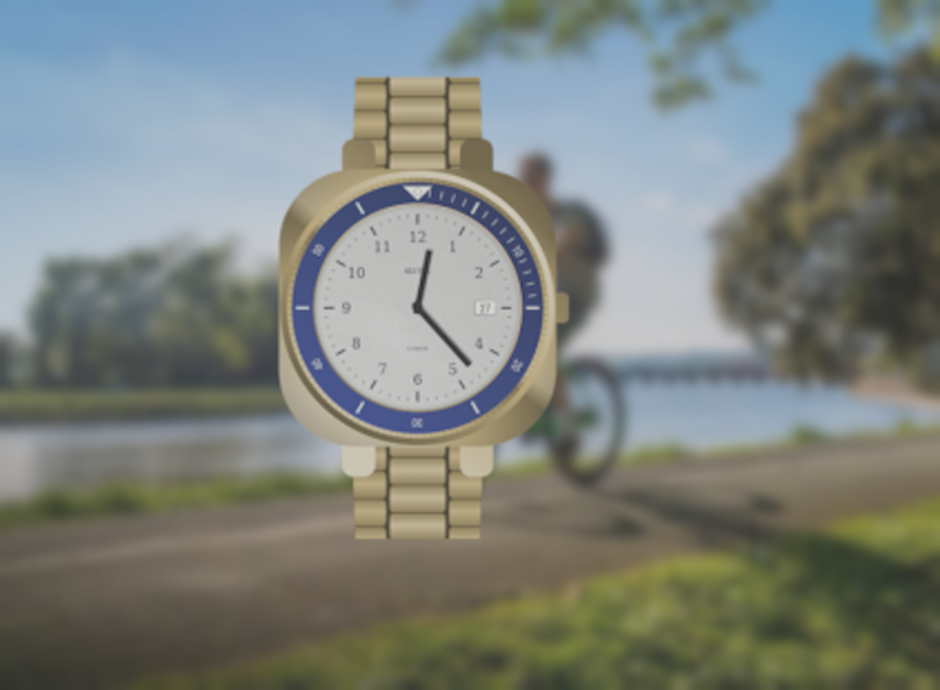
12:23
